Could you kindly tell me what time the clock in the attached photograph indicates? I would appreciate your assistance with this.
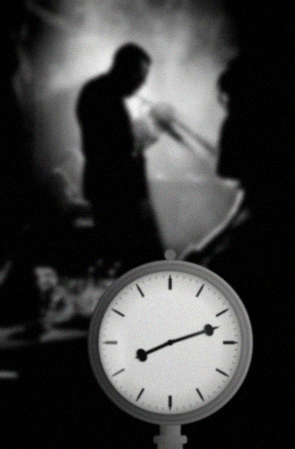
8:12
